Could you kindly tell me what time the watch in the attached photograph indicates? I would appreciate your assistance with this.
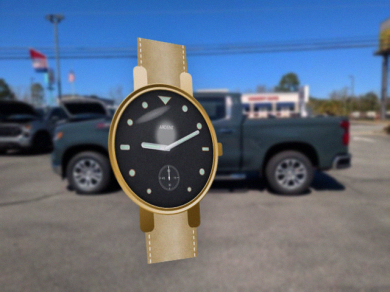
9:11
